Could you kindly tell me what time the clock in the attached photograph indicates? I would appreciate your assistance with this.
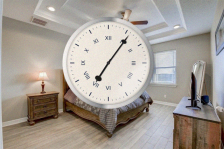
7:06
